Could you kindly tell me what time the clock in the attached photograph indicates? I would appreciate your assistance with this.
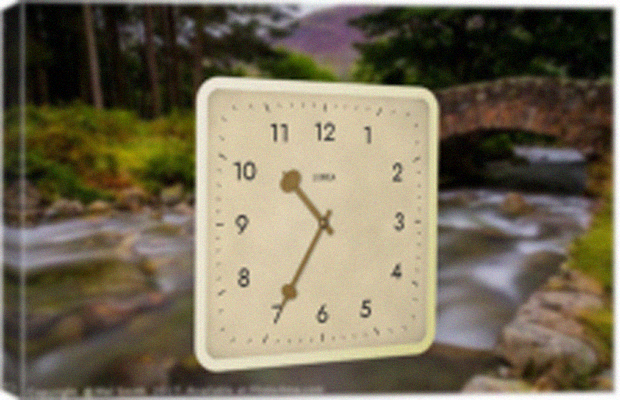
10:35
